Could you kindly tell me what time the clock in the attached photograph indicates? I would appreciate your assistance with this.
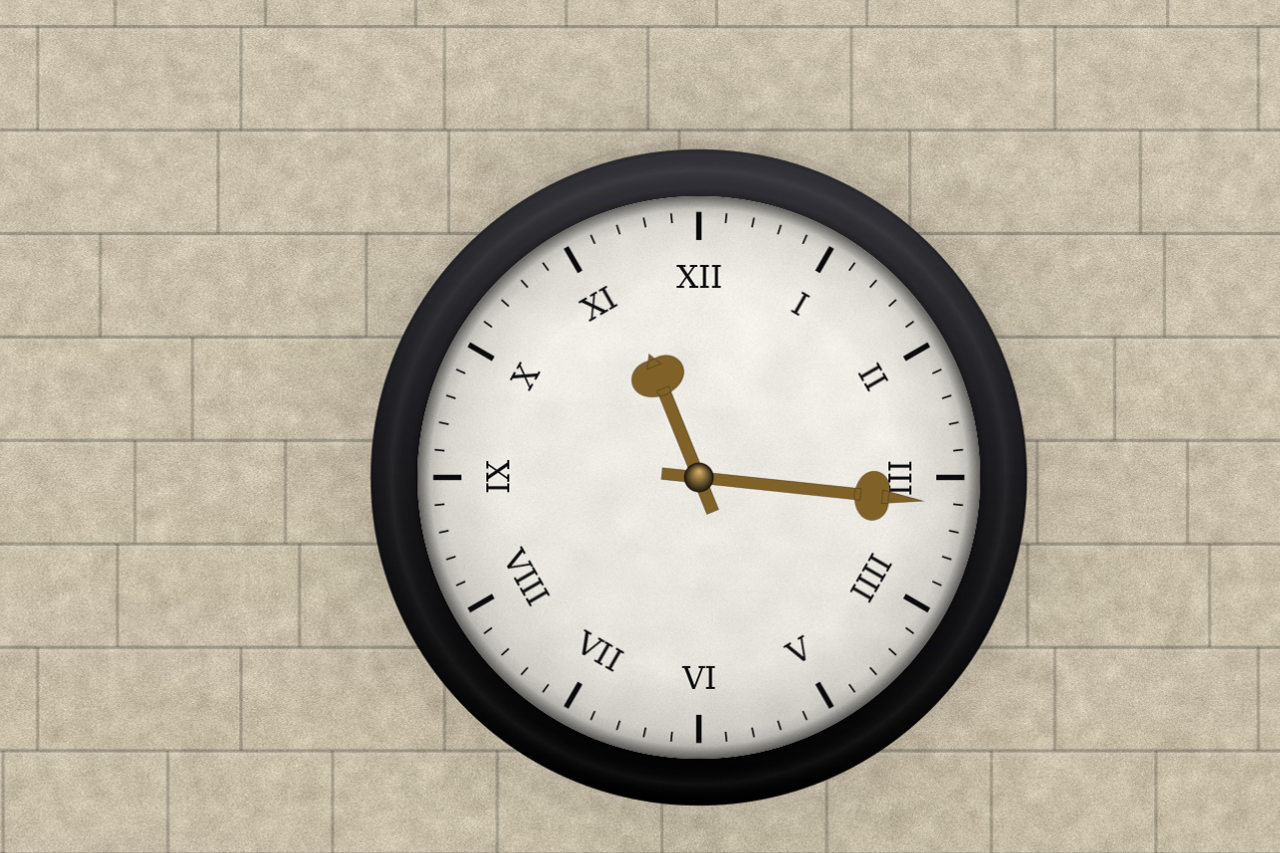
11:16
